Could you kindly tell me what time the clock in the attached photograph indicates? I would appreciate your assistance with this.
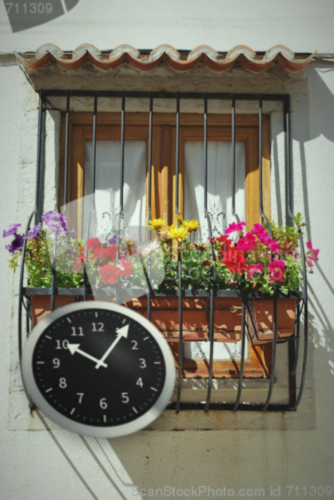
10:06
